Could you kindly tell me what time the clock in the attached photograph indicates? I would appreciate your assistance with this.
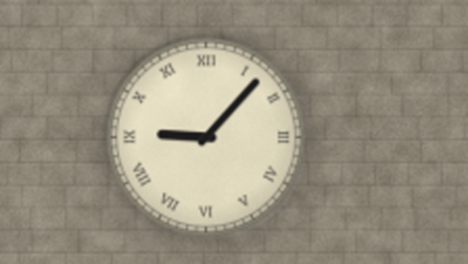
9:07
